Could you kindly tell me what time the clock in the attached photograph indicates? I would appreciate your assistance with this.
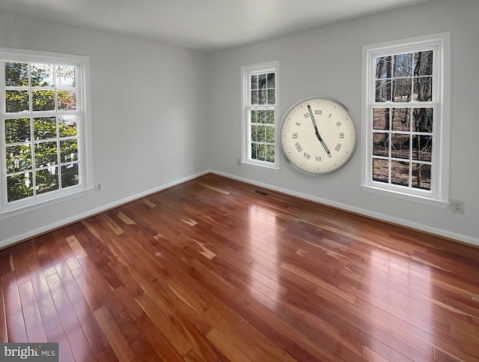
4:57
